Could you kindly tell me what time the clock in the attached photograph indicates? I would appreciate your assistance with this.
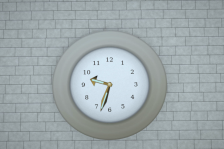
9:33
